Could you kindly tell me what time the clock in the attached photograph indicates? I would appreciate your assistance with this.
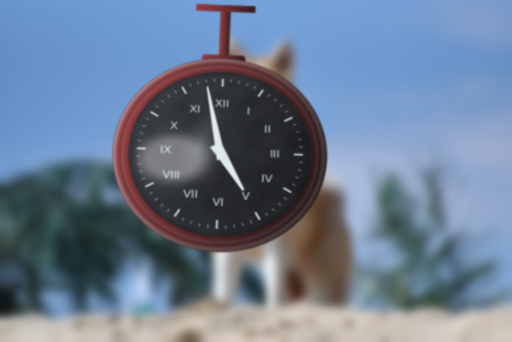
4:58
